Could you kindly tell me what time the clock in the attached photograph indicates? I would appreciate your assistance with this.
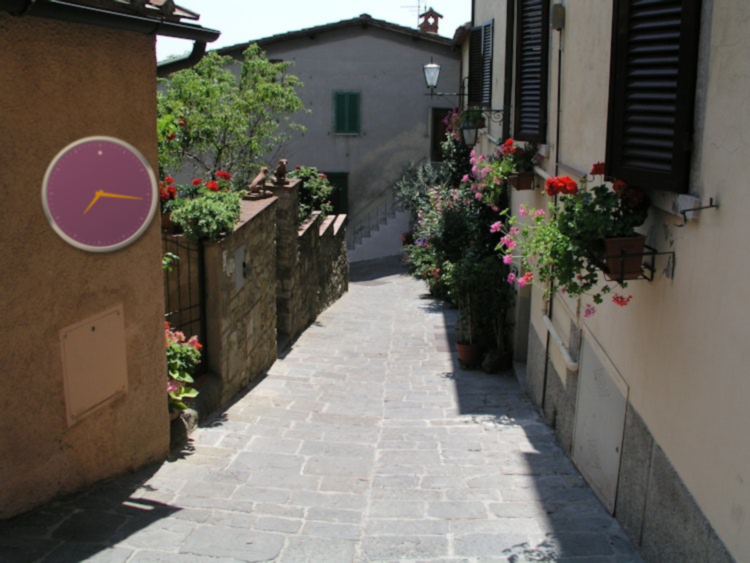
7:16
